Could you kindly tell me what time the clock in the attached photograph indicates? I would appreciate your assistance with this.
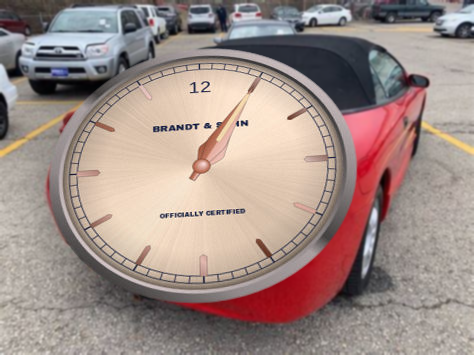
1:05
